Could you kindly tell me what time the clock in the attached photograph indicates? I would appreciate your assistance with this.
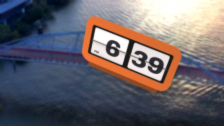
6:39
